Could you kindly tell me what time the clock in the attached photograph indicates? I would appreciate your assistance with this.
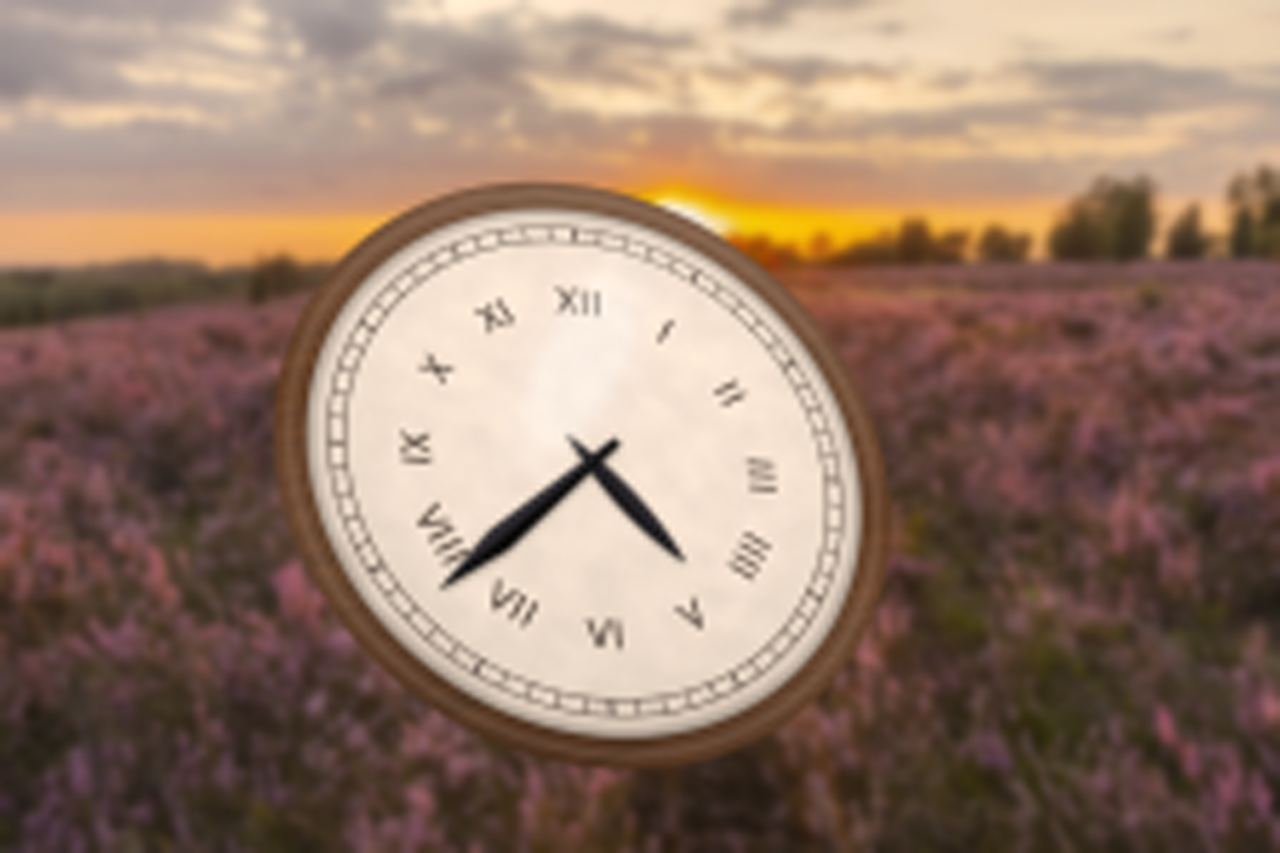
4:38
